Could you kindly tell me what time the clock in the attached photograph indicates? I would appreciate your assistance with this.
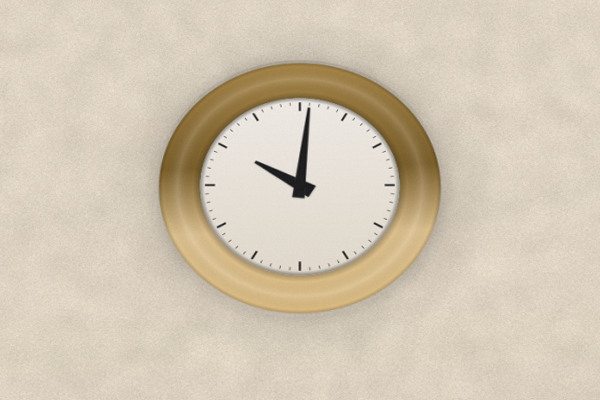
10:01
